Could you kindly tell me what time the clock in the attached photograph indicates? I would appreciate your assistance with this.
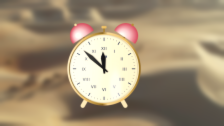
11:52
